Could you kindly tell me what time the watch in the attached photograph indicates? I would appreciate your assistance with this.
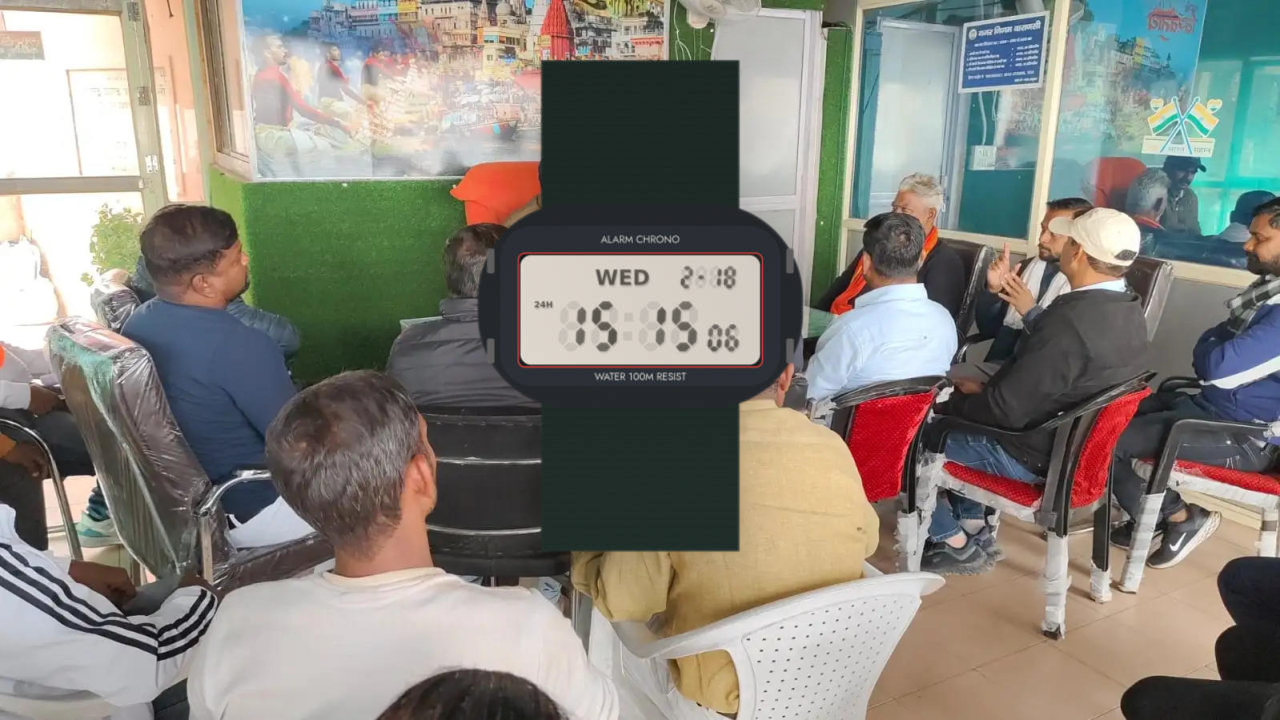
15:15:06
